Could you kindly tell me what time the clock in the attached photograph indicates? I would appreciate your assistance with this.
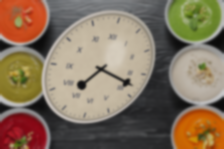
7:18
